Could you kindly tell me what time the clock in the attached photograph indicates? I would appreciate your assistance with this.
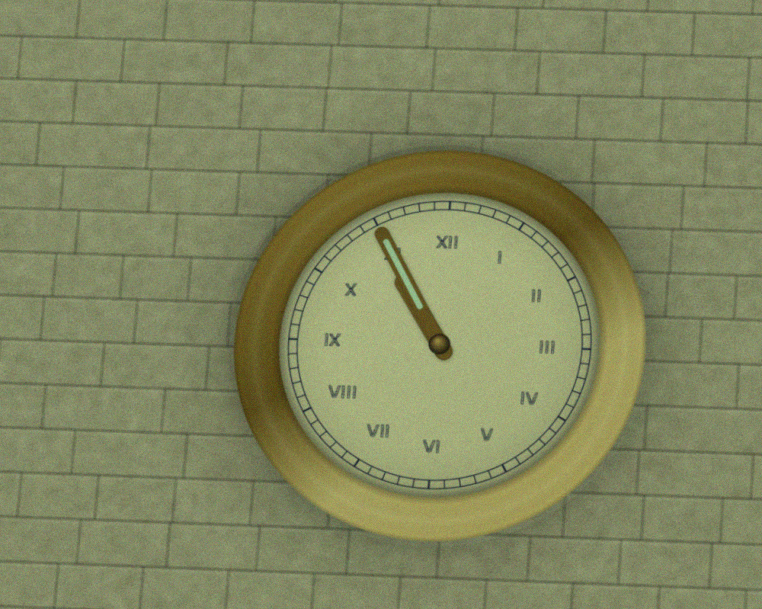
10:55
